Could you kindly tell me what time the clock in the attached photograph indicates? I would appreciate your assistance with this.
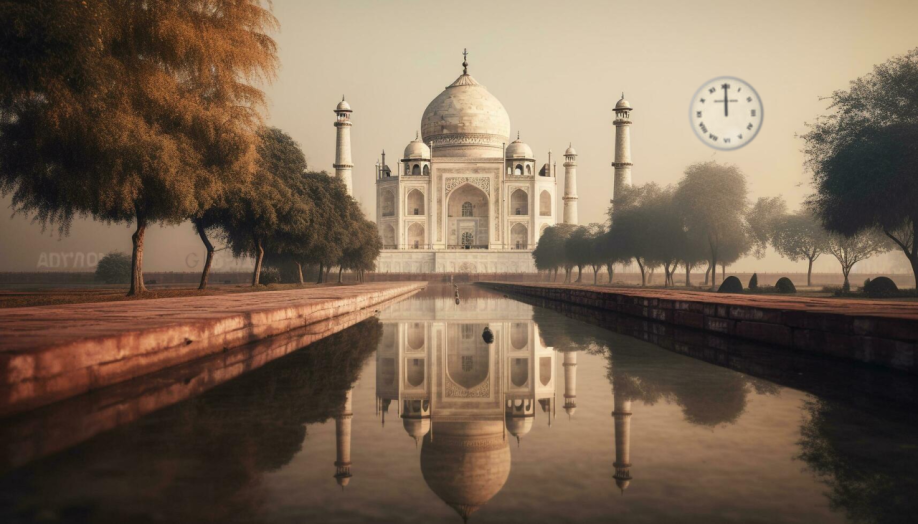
12:00
